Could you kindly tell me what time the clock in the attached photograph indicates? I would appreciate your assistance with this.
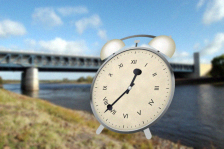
12:37
